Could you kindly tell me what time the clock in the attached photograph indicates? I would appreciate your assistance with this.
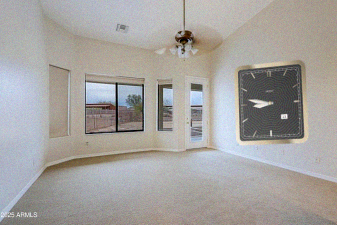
8:47
